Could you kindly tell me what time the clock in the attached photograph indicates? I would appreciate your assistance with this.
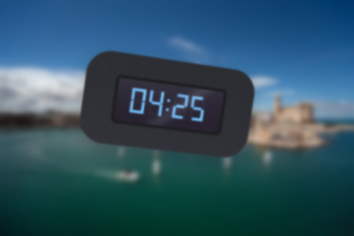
4:25
